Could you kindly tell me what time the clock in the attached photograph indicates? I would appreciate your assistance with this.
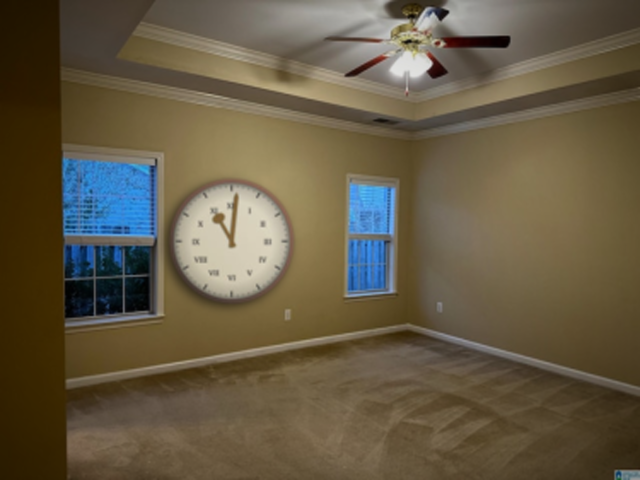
11:01
